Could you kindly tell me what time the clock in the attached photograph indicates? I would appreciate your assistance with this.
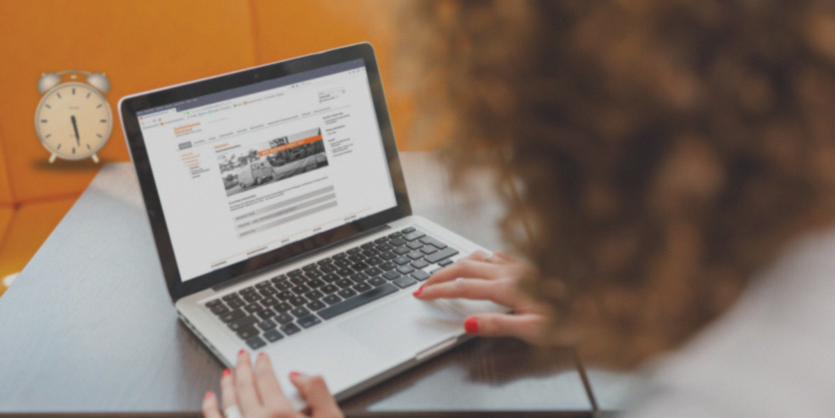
5:28
